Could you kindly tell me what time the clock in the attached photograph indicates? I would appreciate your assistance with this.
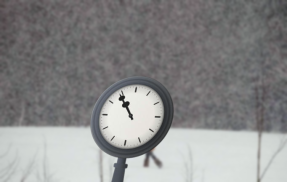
10:54
